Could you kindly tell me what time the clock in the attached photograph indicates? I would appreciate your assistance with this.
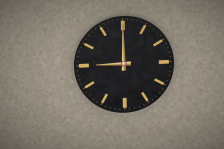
9:00
